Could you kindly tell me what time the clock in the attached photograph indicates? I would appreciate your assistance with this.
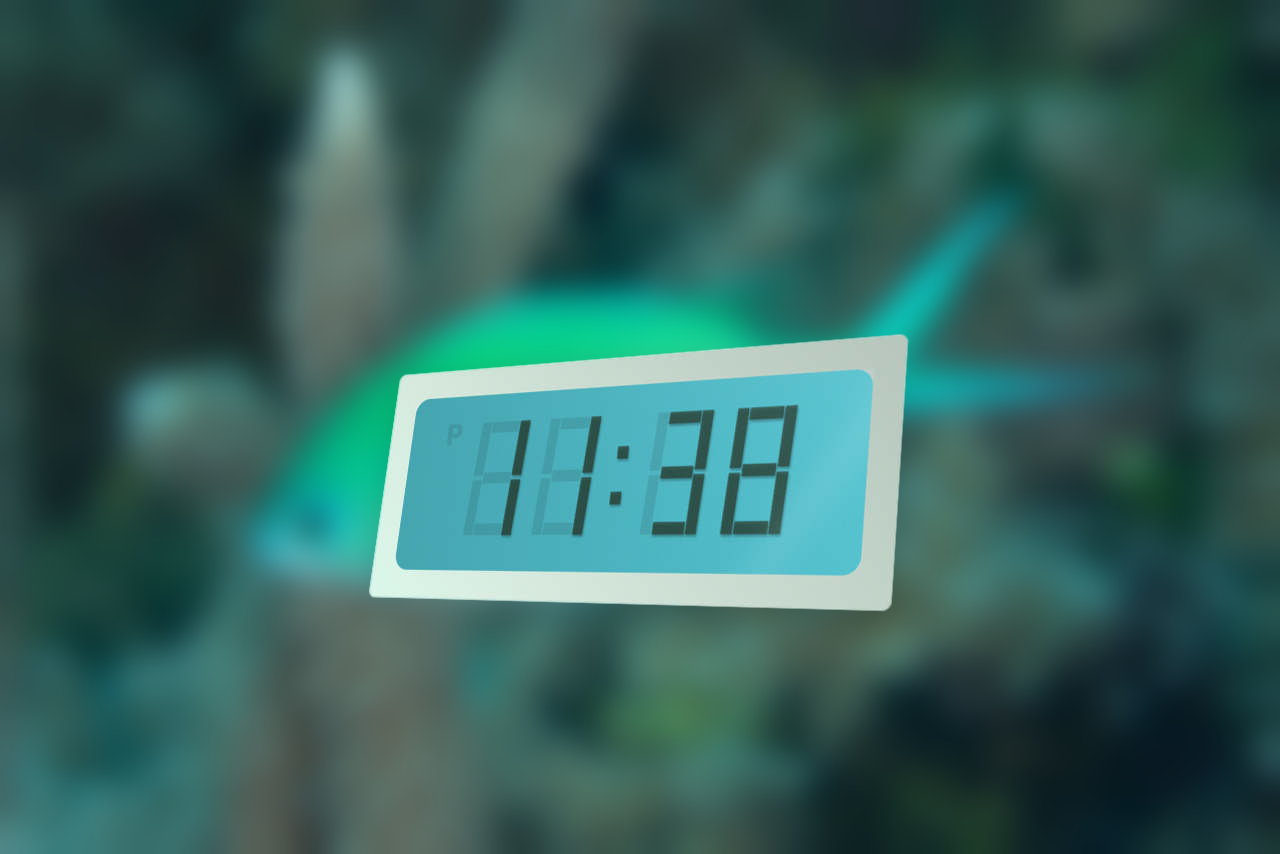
11:38
